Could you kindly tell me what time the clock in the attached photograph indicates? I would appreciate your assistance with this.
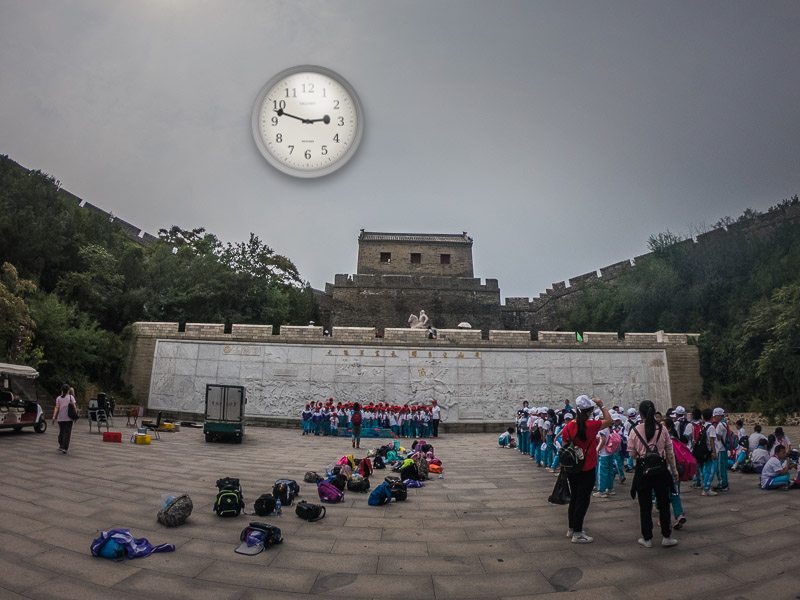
2:48
